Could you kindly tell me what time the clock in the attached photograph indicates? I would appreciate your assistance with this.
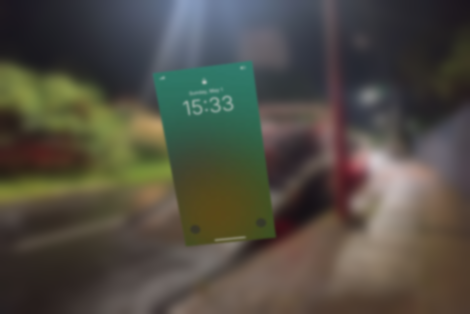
15:33
